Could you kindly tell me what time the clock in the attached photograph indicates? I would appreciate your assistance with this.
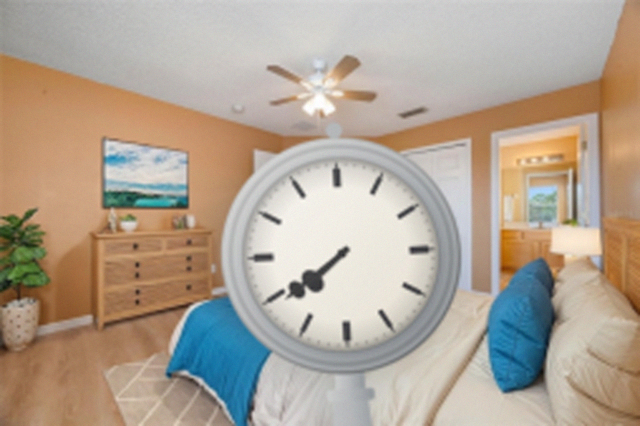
7:39
